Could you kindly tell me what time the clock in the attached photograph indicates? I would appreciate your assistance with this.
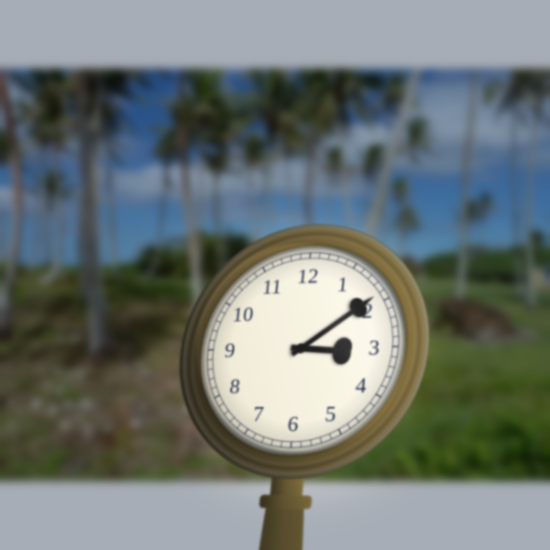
3:09
